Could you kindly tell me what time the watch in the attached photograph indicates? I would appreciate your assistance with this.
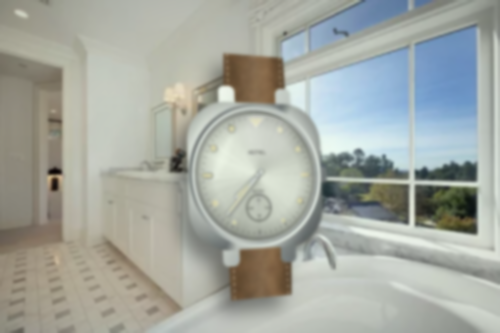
7:37
